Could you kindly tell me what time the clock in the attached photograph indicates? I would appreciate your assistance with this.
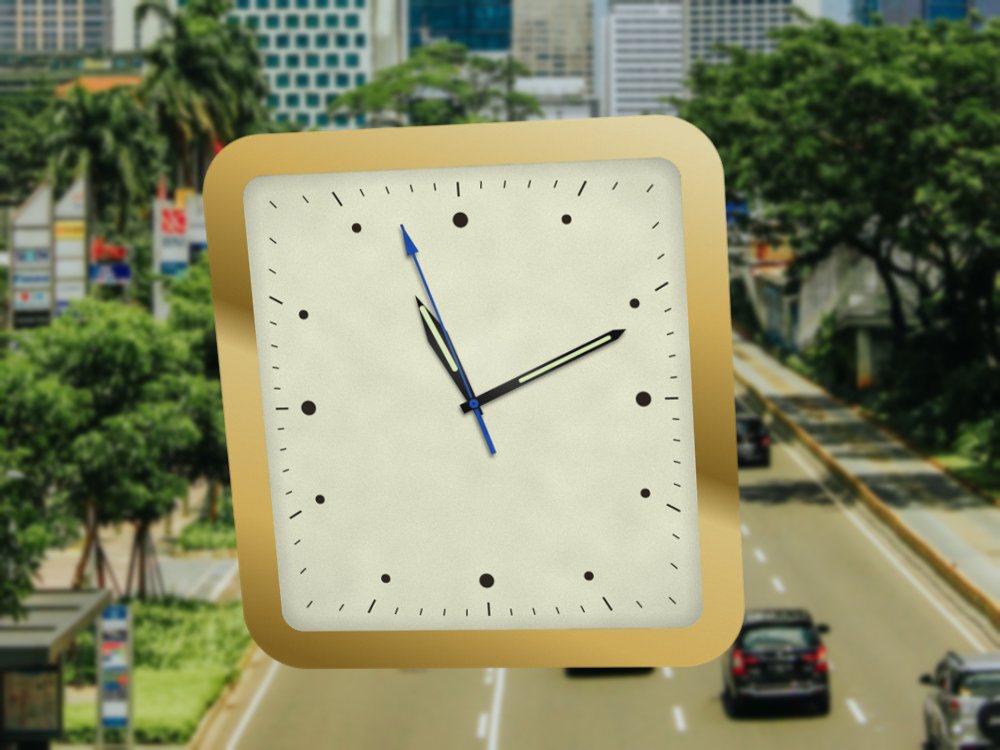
11:10:57
